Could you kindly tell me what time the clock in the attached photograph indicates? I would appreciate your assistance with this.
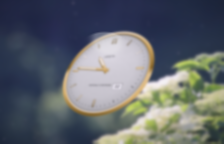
10:46
